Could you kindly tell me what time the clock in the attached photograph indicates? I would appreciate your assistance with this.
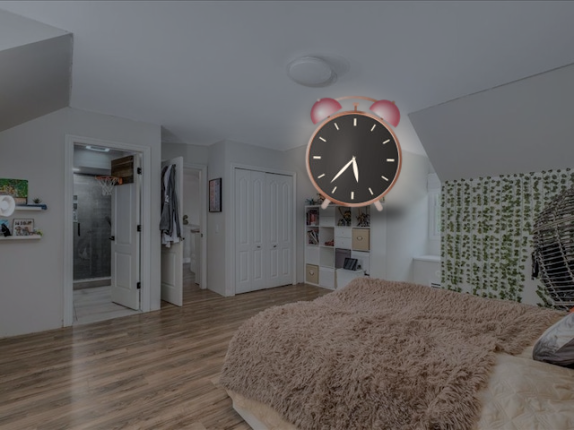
5:37
